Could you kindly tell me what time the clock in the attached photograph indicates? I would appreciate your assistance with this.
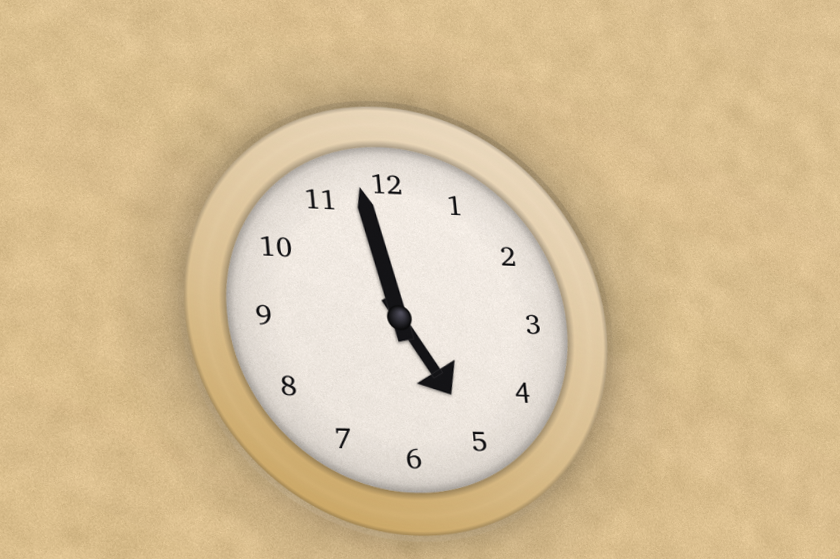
4:58
